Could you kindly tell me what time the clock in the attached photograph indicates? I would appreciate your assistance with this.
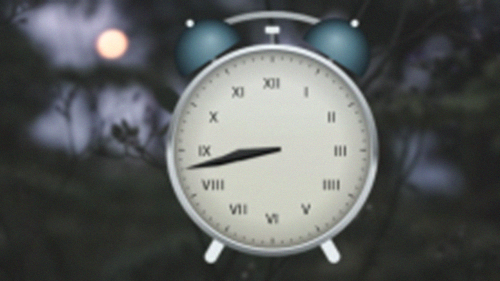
8:43
